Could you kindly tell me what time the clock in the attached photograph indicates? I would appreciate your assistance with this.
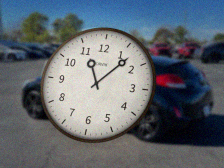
11:07
